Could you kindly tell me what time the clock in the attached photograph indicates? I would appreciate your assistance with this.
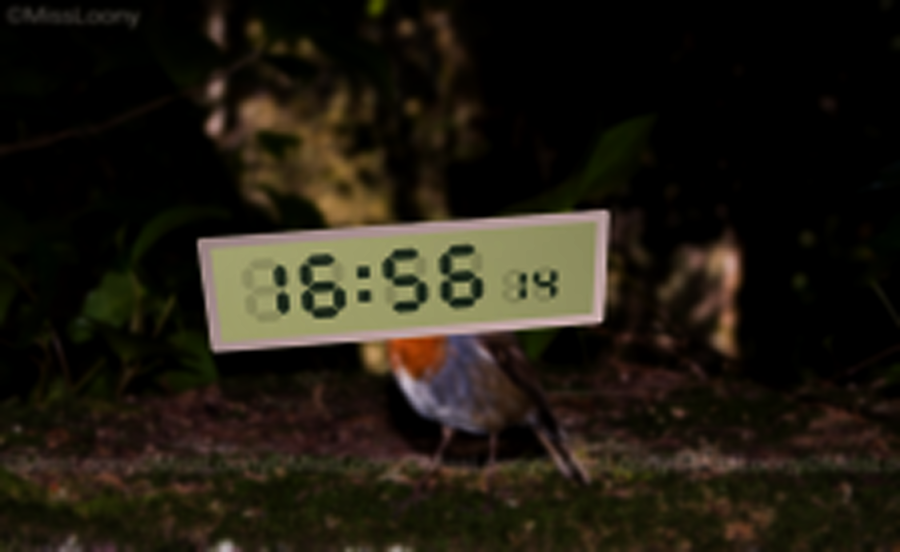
16:56:14
